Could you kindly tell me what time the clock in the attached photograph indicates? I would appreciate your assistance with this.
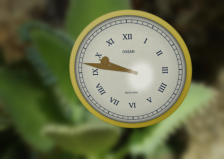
9:47
